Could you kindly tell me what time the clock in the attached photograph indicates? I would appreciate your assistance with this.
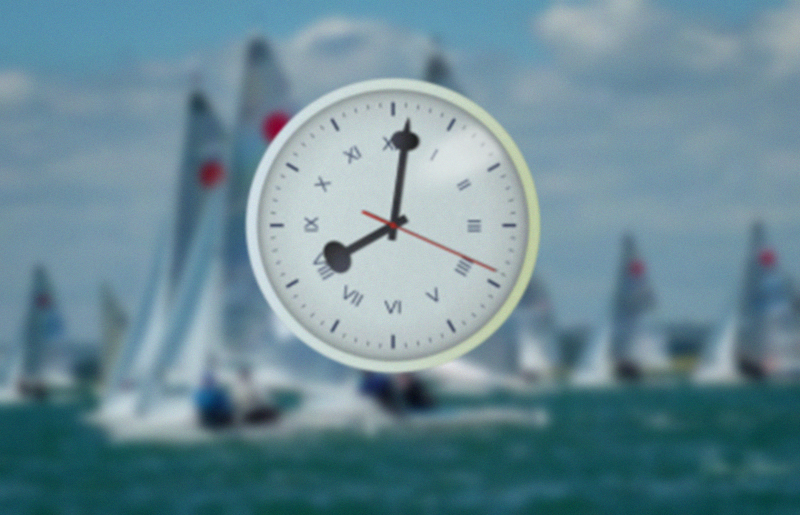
8:01:19
